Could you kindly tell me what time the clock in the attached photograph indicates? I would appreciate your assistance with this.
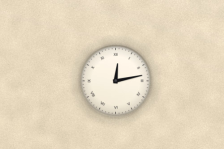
12:13
